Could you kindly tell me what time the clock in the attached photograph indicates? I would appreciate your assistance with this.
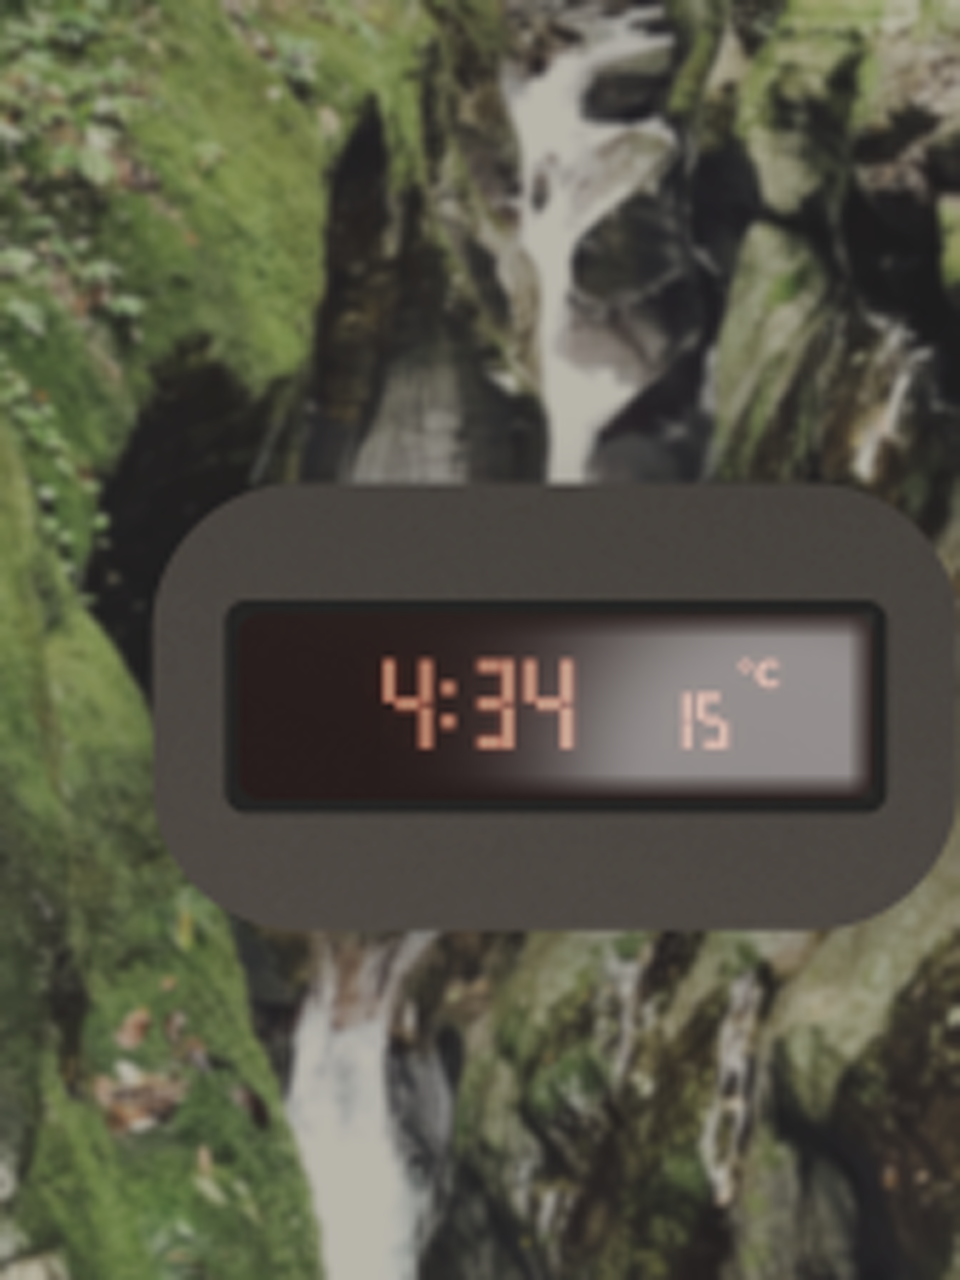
4:34
